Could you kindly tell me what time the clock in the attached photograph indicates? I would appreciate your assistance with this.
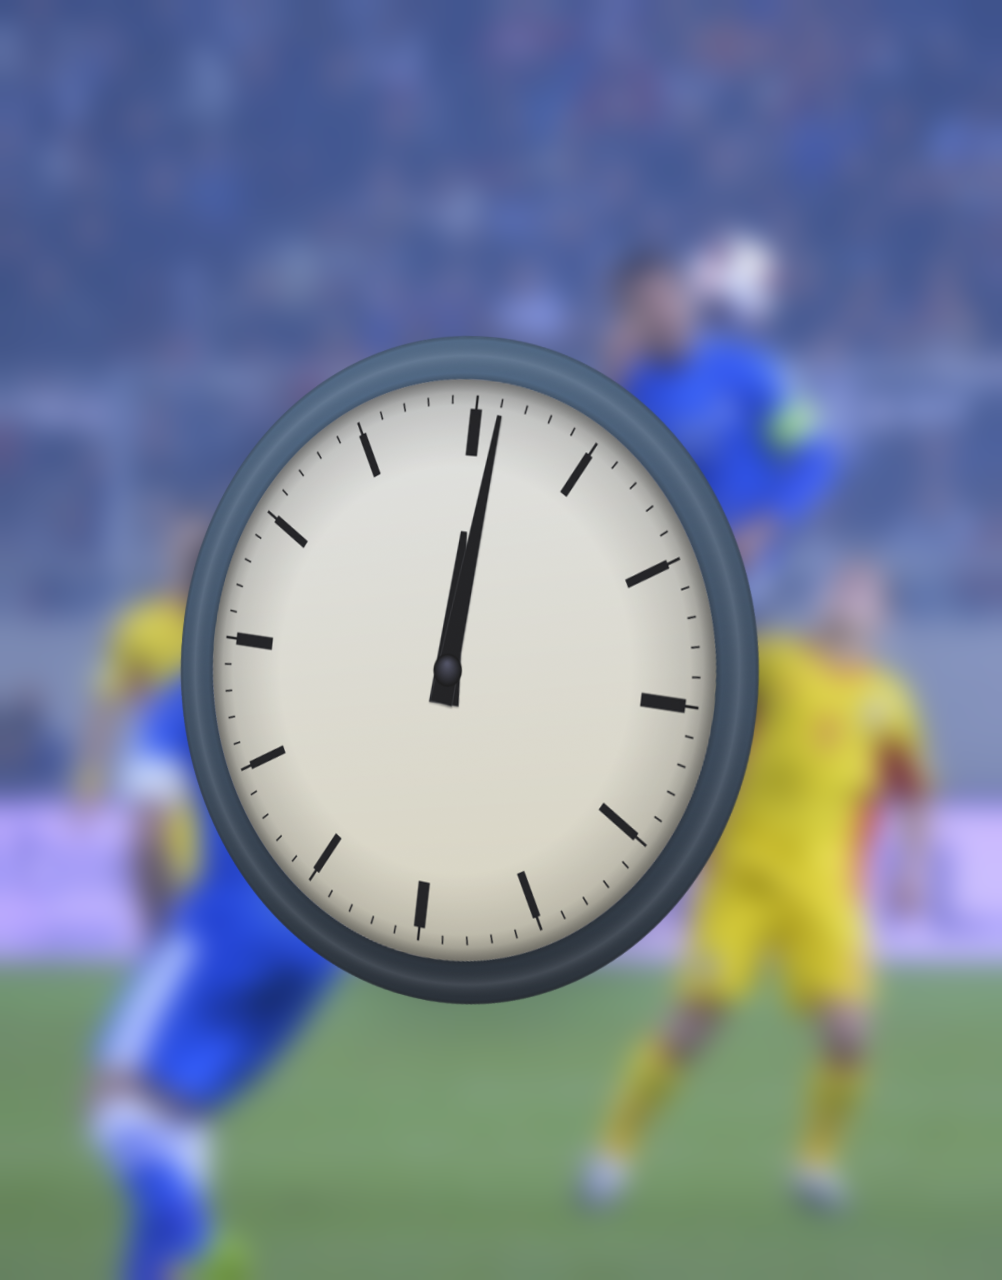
12:01
